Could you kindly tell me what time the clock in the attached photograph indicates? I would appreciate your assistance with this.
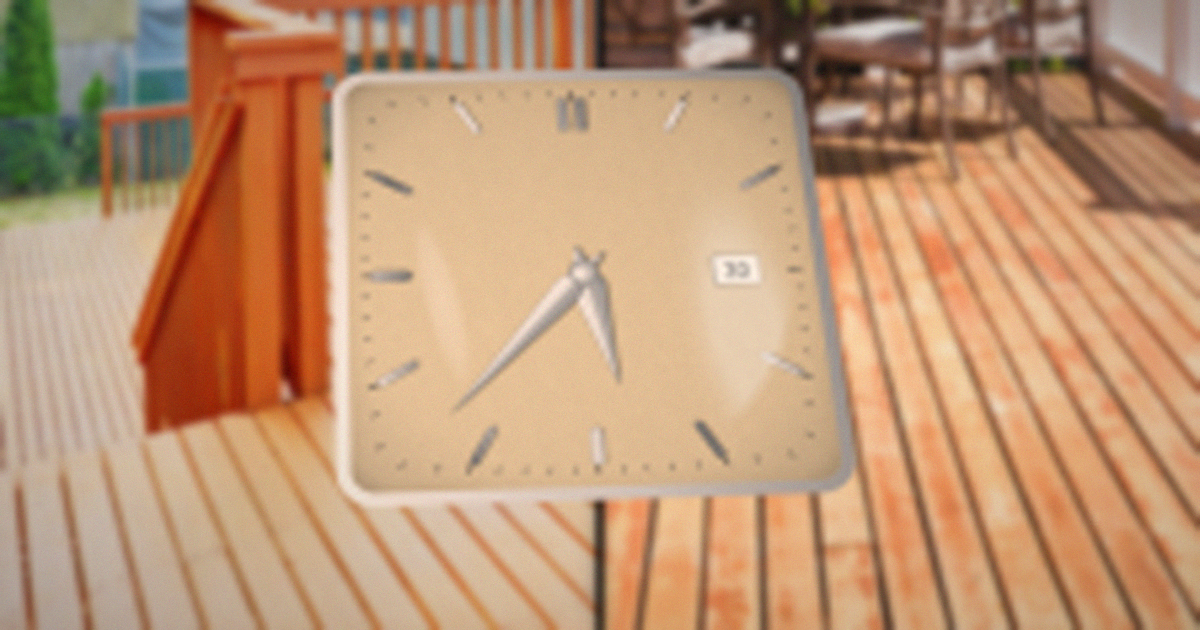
5:37
